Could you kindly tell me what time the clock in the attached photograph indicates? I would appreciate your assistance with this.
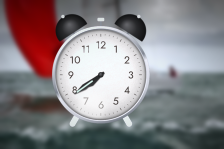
7:39
